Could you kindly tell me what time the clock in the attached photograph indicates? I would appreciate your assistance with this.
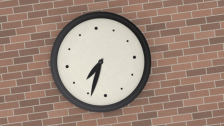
7:34
